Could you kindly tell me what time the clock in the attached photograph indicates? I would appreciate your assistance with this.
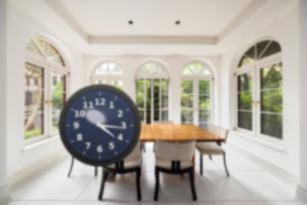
4:16
